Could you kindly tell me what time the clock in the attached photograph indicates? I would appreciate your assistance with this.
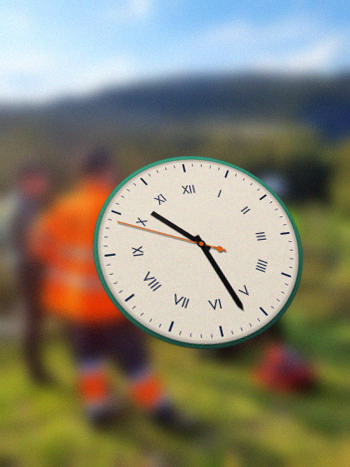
10:26:49
